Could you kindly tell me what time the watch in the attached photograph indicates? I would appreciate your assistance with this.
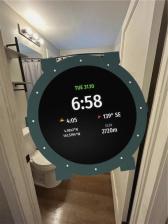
6:58
